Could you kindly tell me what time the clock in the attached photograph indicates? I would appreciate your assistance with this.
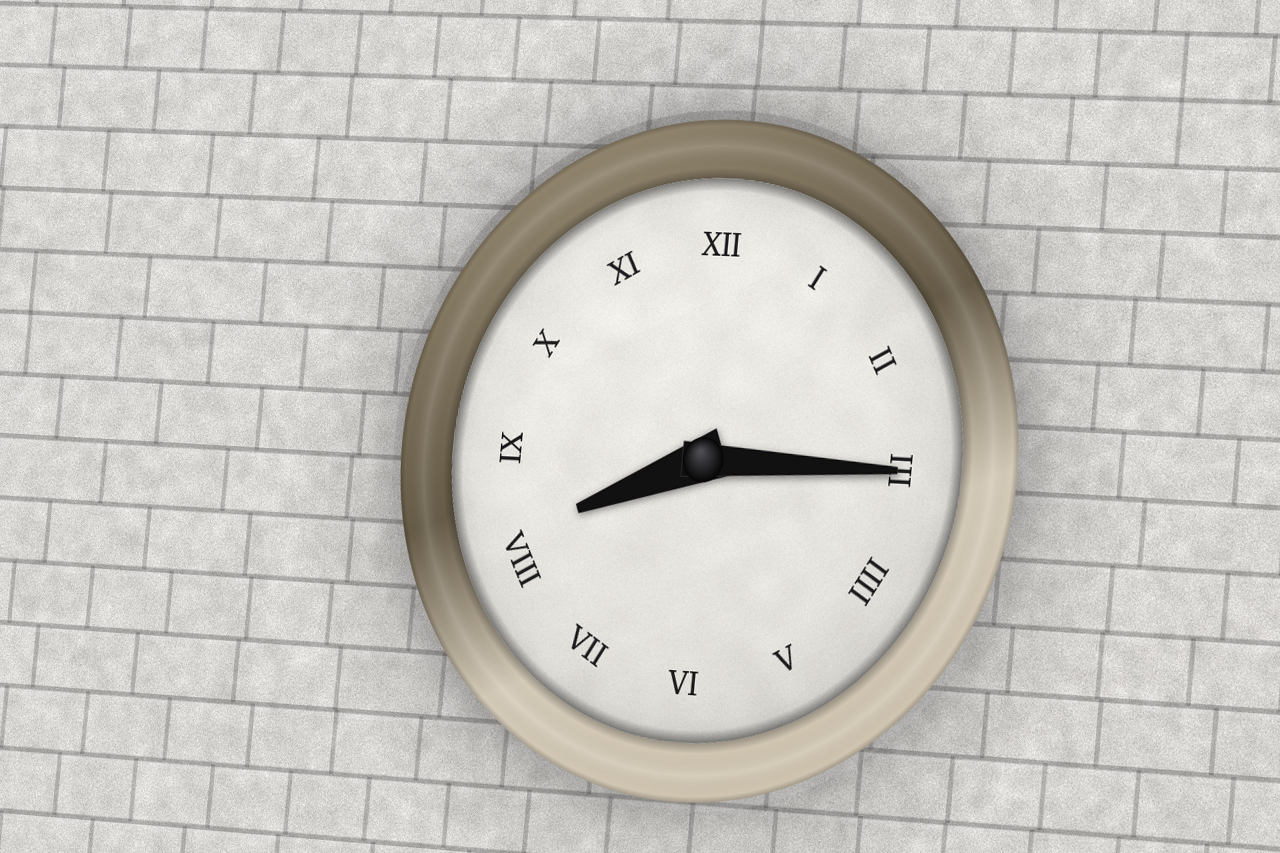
8:15
